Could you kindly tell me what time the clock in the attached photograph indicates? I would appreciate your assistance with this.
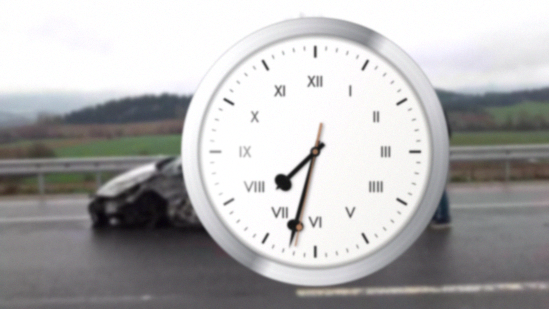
7:32:32
